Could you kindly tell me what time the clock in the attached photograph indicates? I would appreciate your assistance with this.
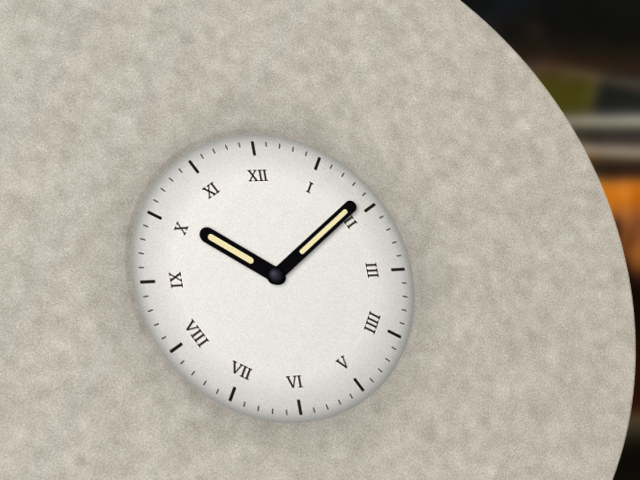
10:09
